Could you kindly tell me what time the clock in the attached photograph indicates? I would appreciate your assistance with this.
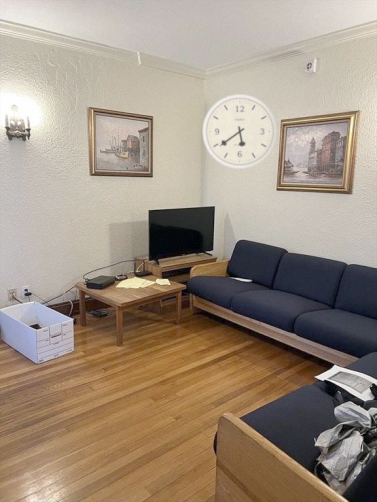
5:39
